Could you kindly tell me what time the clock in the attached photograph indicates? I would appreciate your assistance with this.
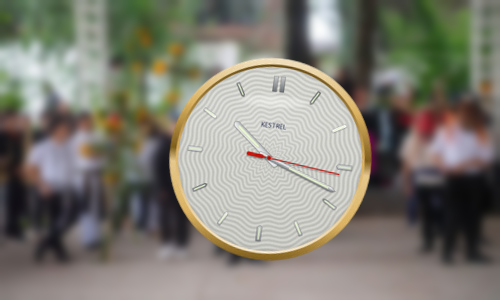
10:18:16
